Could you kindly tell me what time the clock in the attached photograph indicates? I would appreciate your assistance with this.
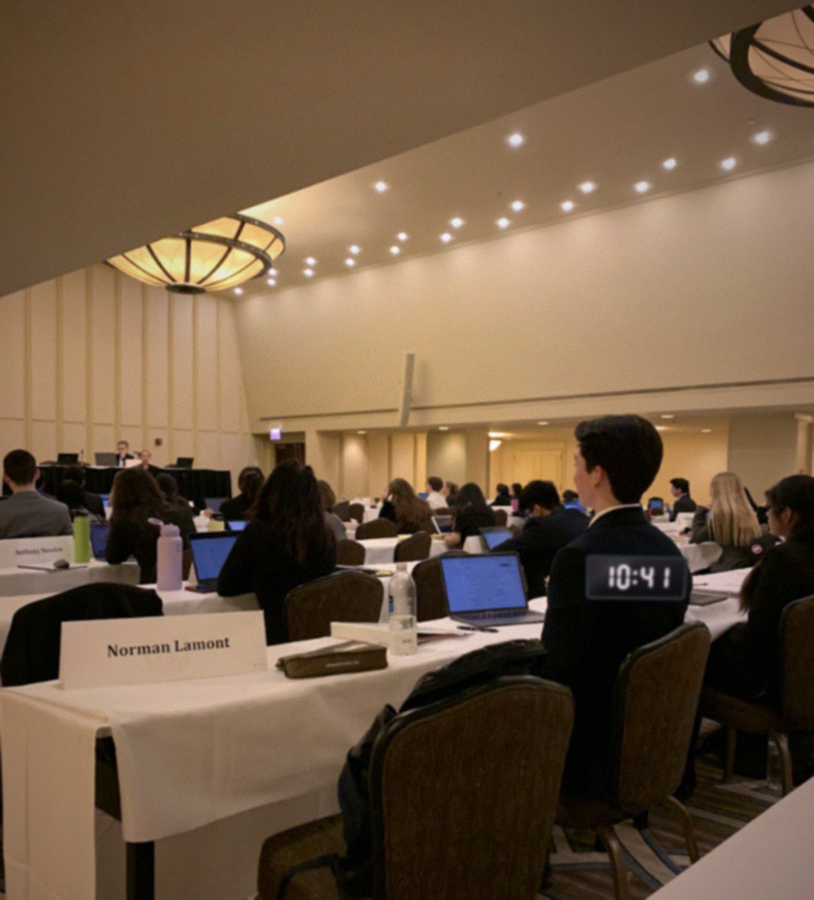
10:41
